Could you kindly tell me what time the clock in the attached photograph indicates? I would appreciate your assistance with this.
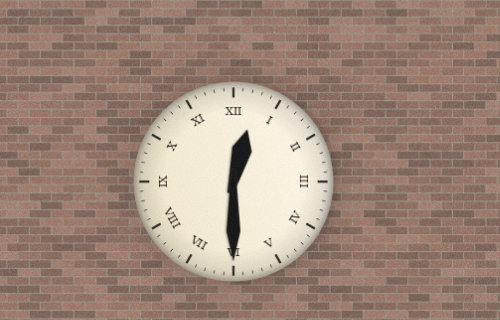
12:30
